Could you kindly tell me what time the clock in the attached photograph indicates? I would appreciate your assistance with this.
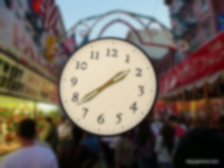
1:38
